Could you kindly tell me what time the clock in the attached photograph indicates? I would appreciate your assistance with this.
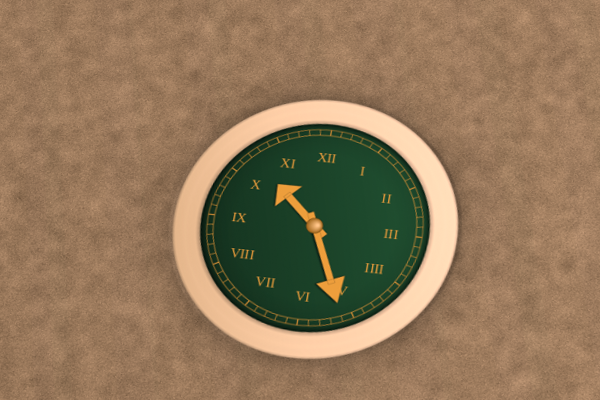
10:26
